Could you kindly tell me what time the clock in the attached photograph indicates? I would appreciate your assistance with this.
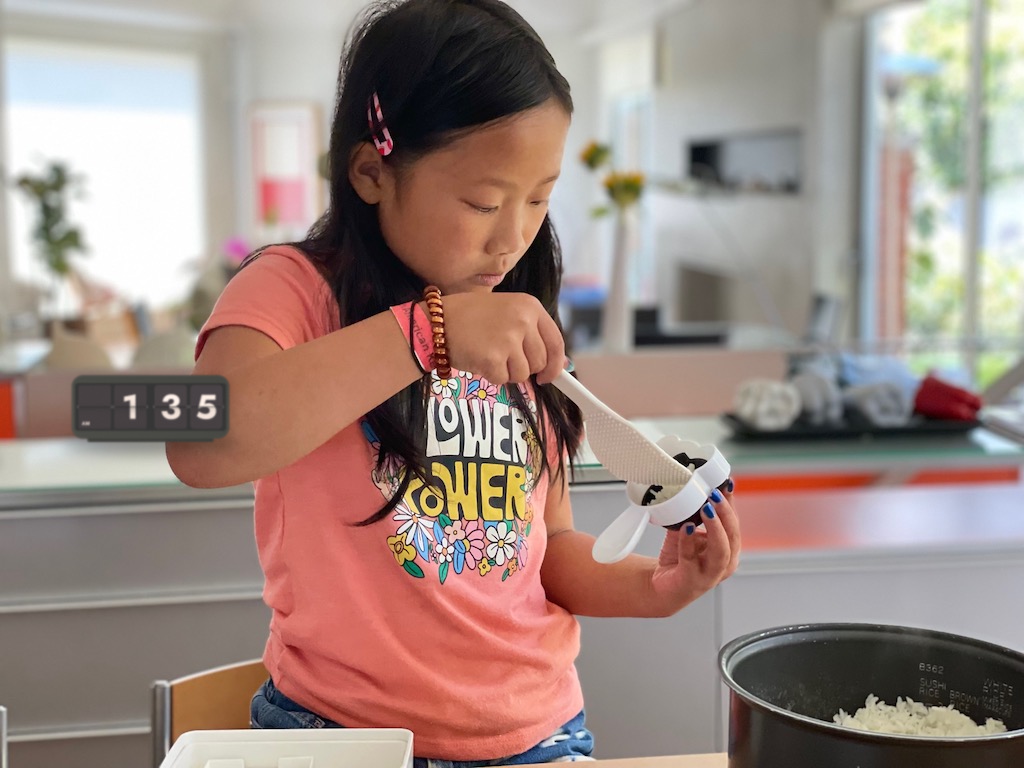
1:35
